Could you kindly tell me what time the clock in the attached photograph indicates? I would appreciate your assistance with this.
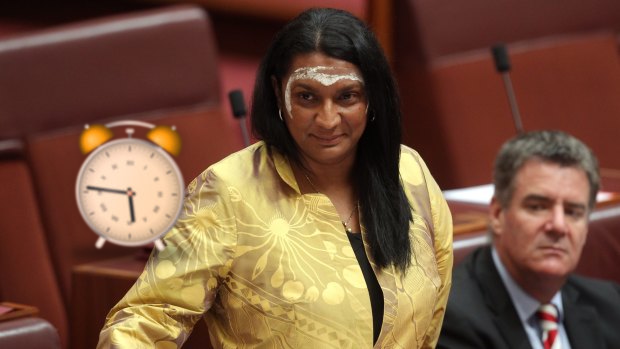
5:46
